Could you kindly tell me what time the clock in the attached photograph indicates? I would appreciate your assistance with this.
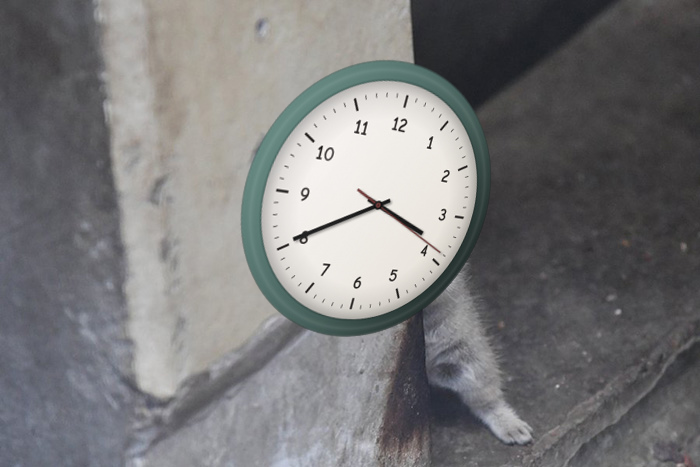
3:40:19
